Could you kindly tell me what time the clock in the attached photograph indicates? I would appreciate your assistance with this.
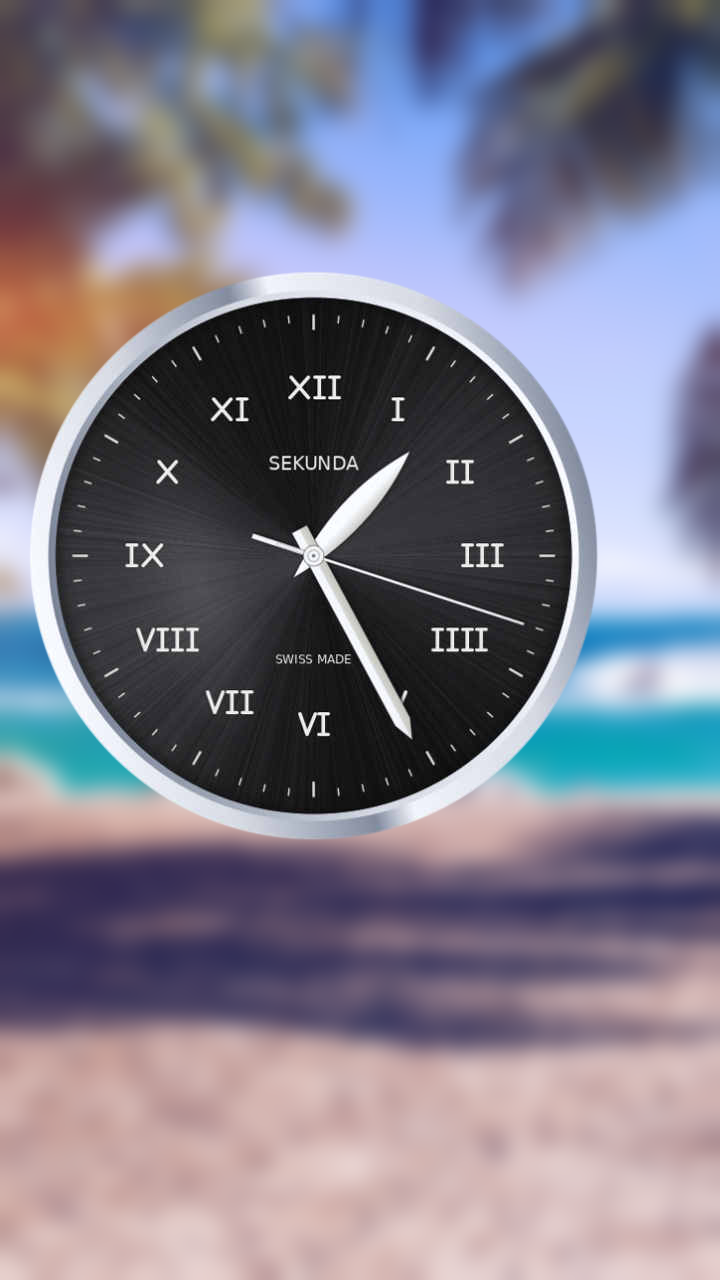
1:25:18
